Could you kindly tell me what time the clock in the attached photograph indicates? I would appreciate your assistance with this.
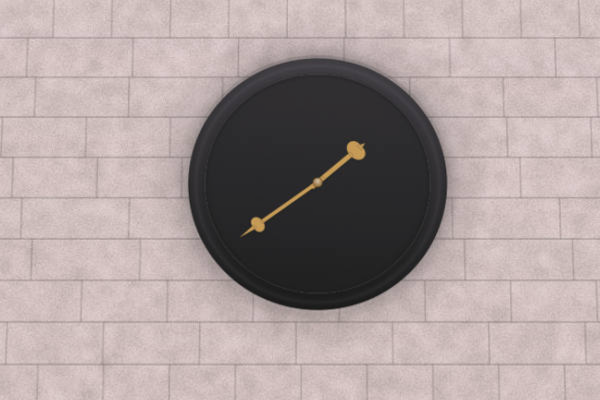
1:39
